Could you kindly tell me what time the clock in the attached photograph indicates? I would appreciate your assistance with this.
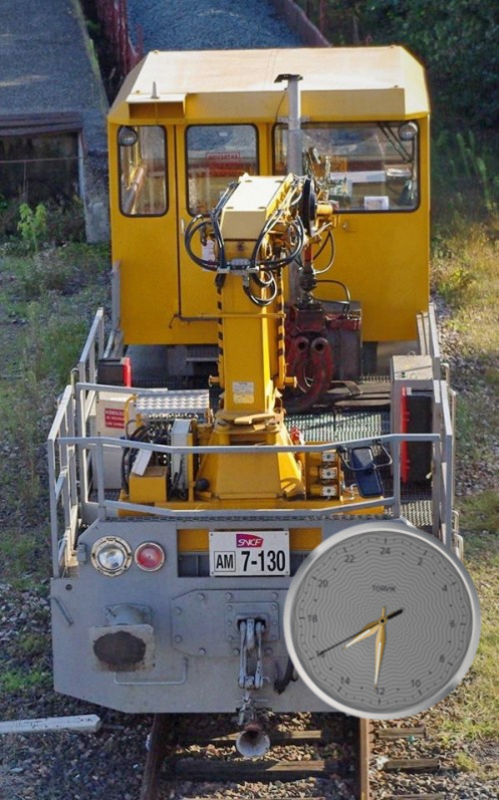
15:30:40
